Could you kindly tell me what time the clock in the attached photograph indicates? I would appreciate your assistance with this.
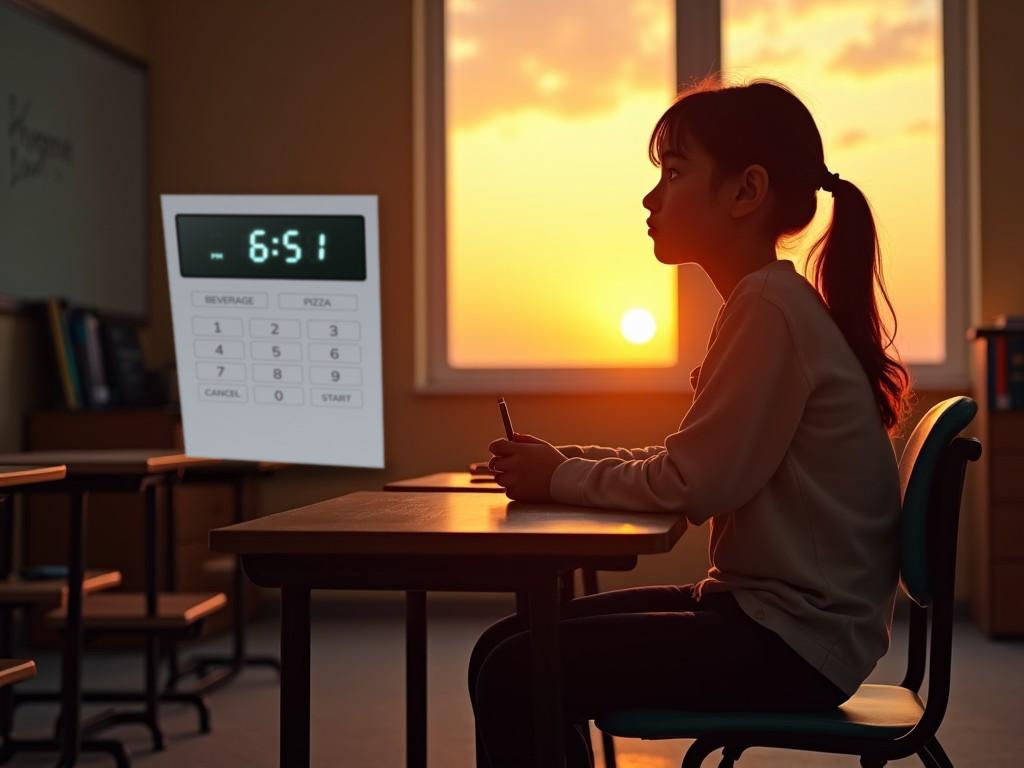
6:51
